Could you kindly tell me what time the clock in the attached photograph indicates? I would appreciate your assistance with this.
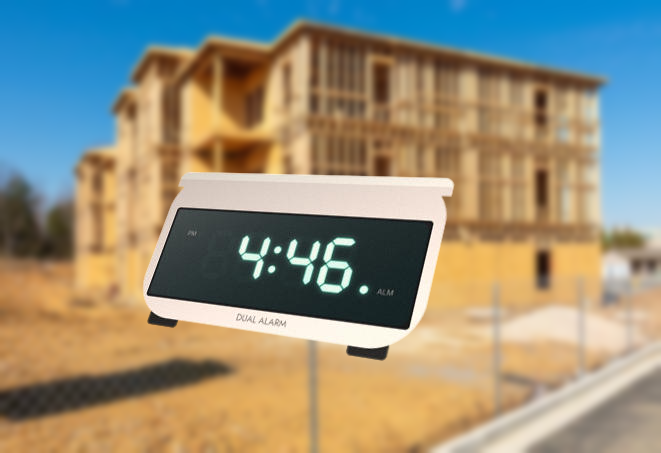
4:46
